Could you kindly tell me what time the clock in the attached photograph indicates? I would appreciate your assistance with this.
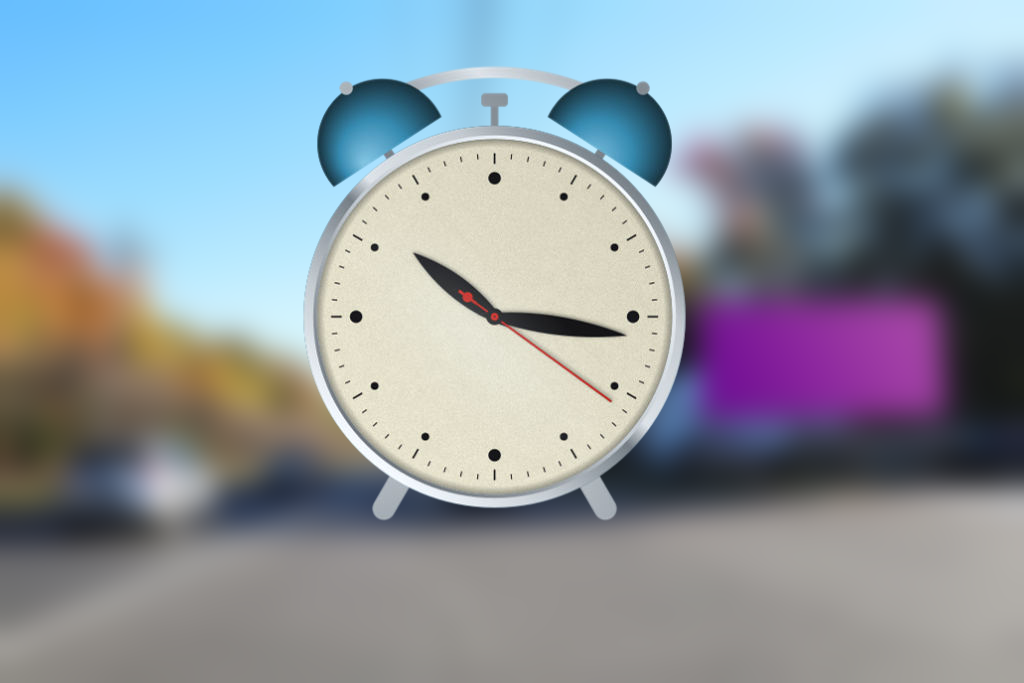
10:16:21
